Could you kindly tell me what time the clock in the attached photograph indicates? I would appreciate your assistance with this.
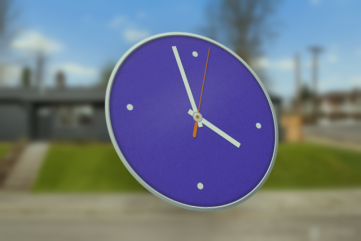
3:57:02
